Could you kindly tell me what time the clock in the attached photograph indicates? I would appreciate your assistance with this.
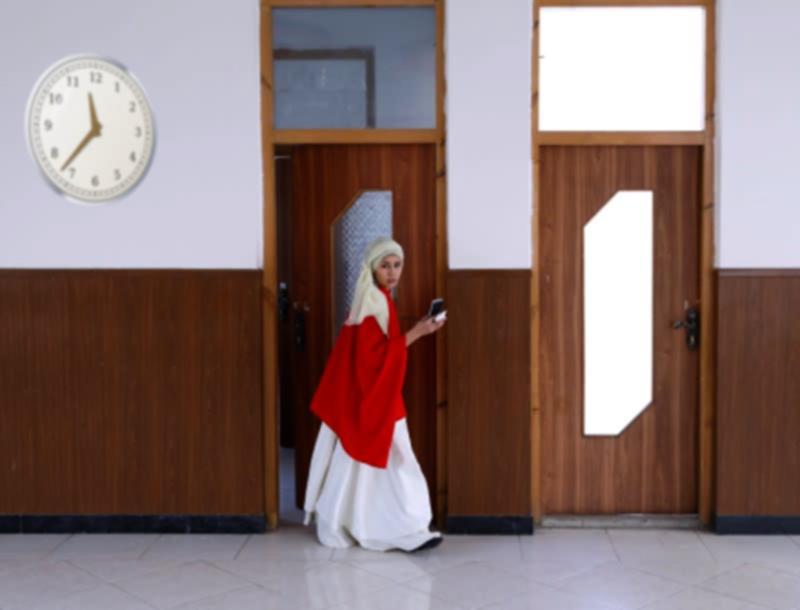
11:37
